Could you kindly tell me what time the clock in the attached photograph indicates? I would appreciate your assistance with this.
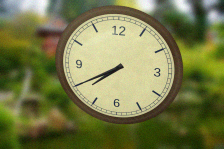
7:40
